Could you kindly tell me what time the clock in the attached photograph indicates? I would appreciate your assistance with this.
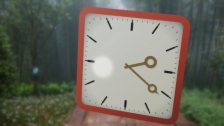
2:21
